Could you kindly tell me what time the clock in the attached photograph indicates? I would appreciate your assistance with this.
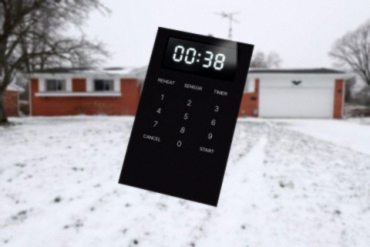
0:38
